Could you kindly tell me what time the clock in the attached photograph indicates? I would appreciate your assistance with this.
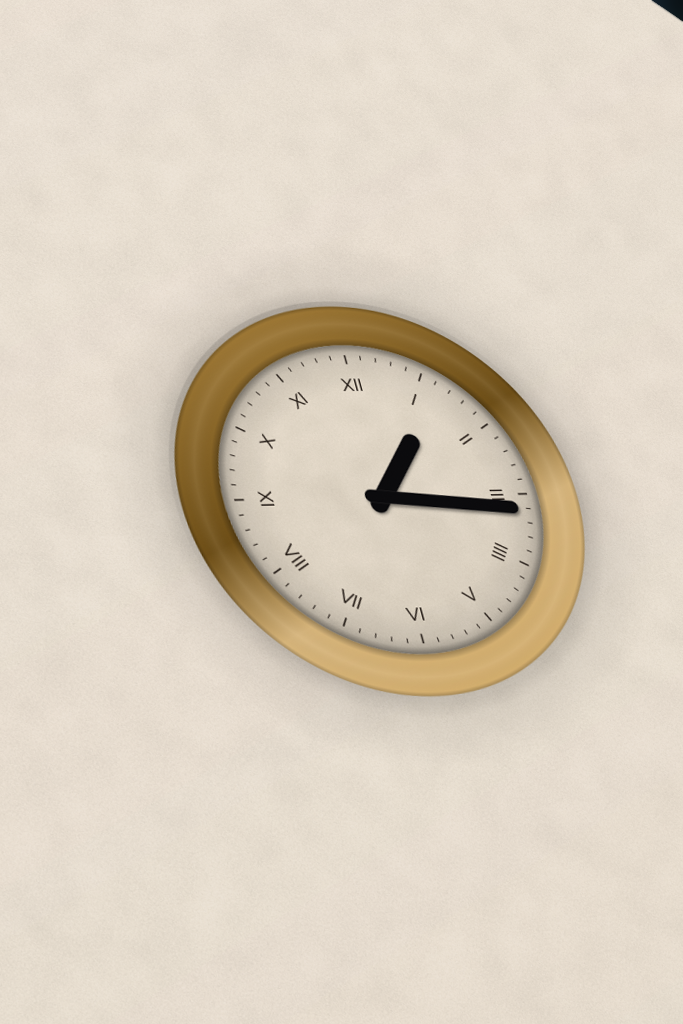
1:16
